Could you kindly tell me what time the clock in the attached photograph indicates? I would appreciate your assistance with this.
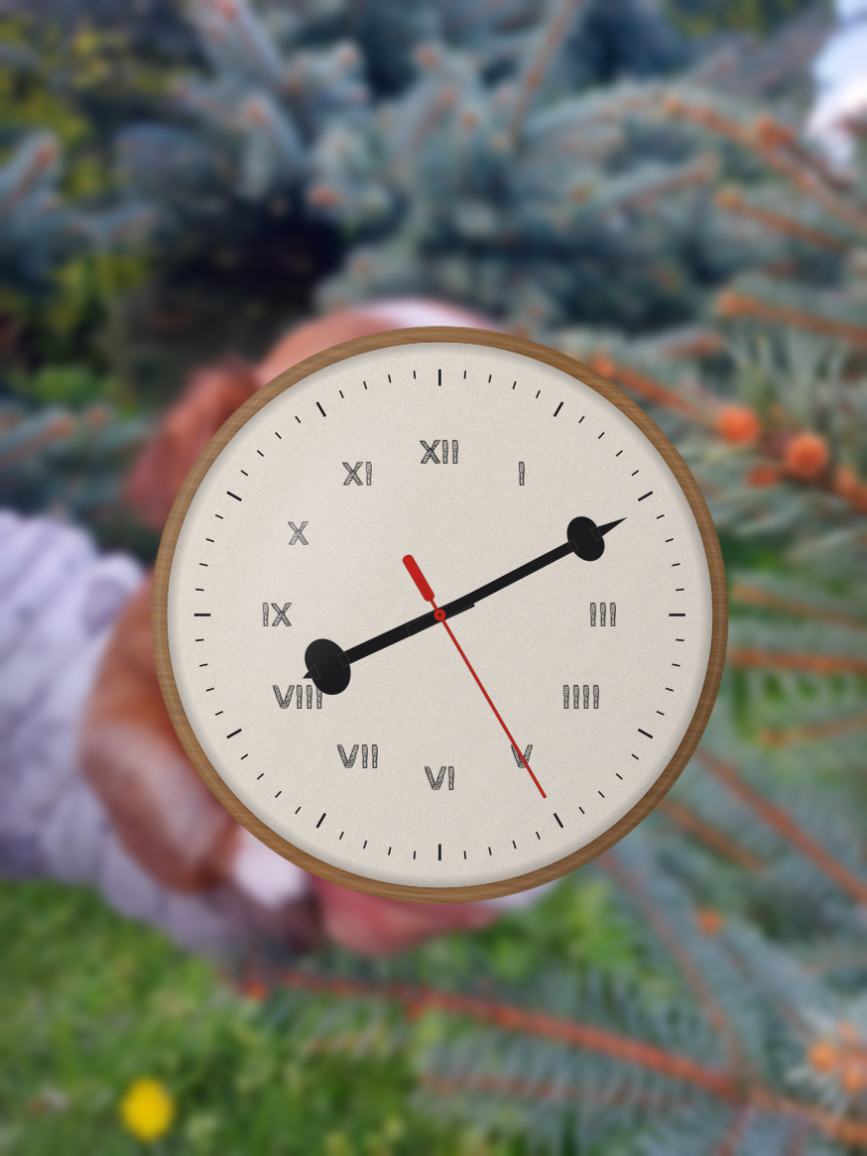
8:10:25
